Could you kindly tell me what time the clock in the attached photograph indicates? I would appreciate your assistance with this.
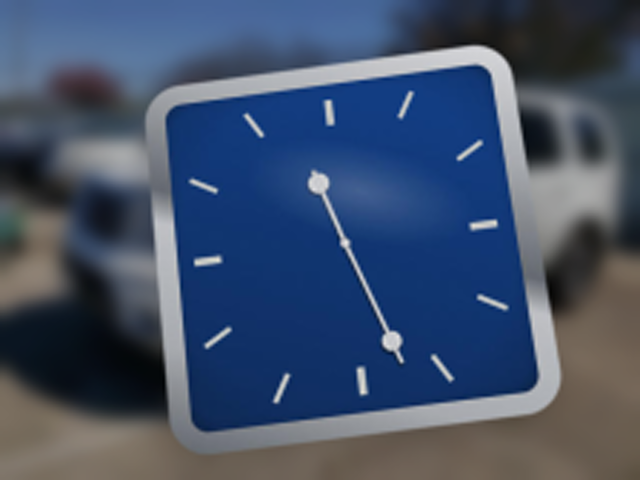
11:27
